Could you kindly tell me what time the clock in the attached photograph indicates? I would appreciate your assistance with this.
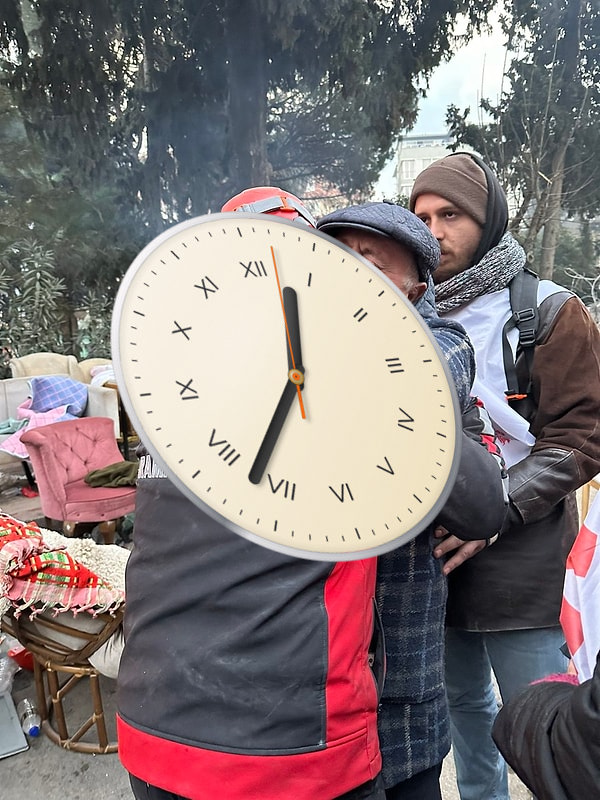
12:37:02
